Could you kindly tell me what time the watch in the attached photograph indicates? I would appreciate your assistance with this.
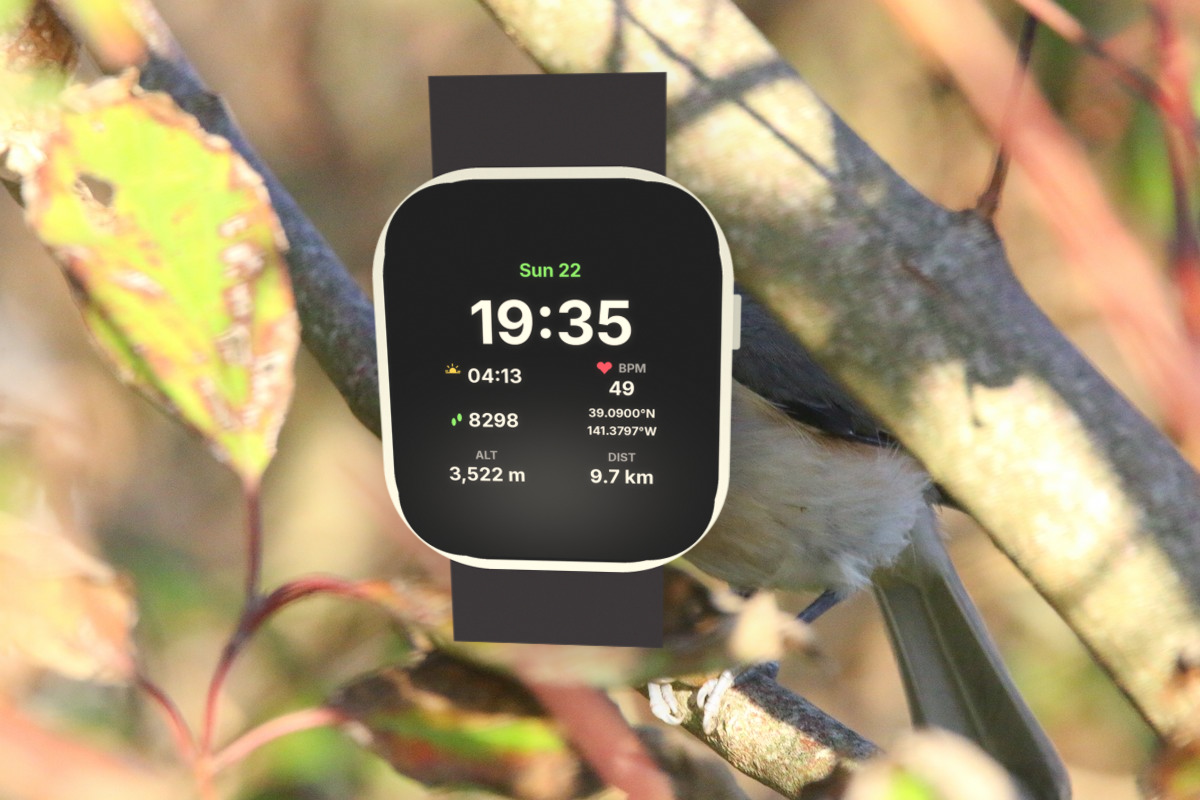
19:35
